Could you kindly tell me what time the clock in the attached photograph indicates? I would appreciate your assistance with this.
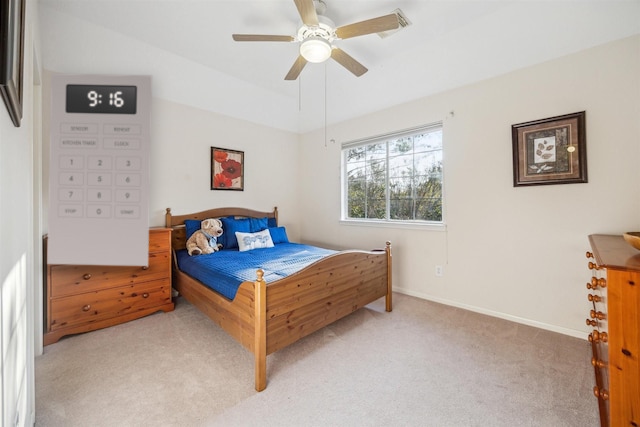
9:16
